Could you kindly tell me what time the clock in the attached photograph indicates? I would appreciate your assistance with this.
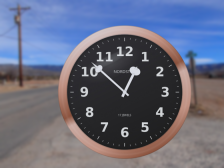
12:52
